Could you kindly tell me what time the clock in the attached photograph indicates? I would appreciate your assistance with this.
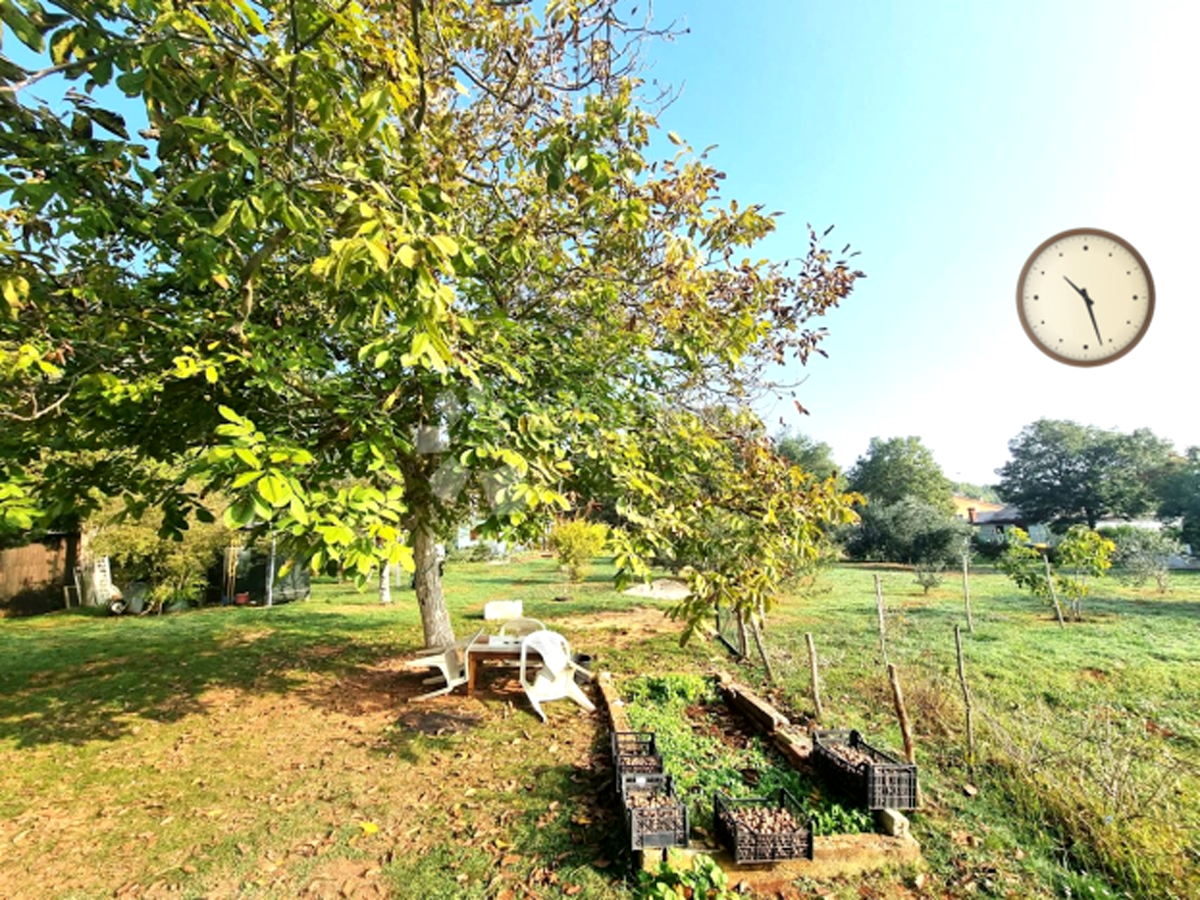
10:27
